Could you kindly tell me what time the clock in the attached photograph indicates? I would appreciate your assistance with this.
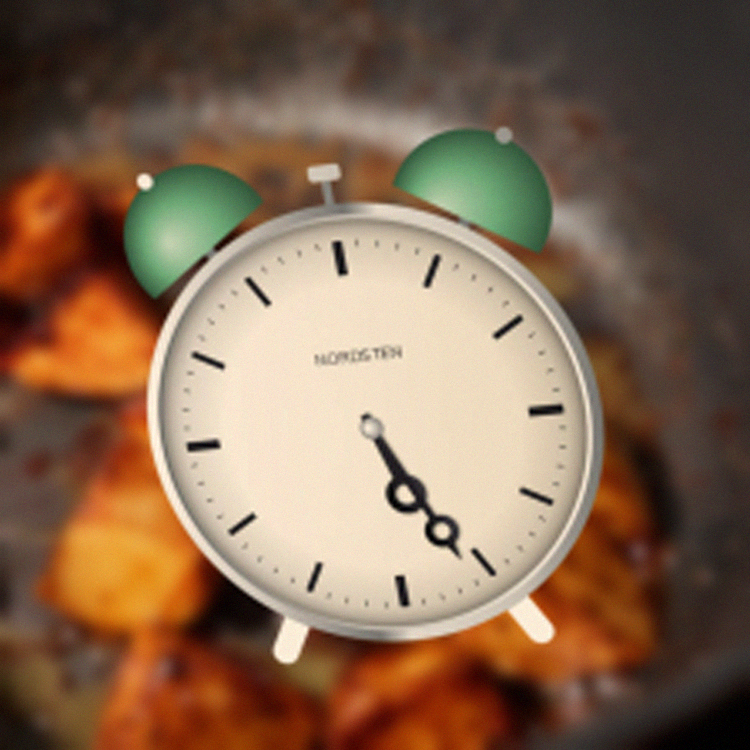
5:26
